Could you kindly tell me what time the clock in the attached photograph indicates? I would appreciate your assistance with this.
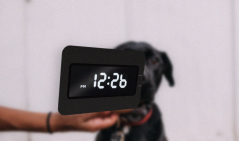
12:26
